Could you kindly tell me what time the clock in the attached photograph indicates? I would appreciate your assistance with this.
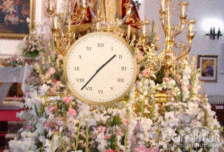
1:37
